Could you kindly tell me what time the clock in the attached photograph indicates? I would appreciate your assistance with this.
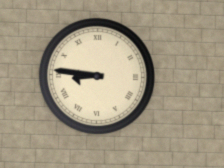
8:46
